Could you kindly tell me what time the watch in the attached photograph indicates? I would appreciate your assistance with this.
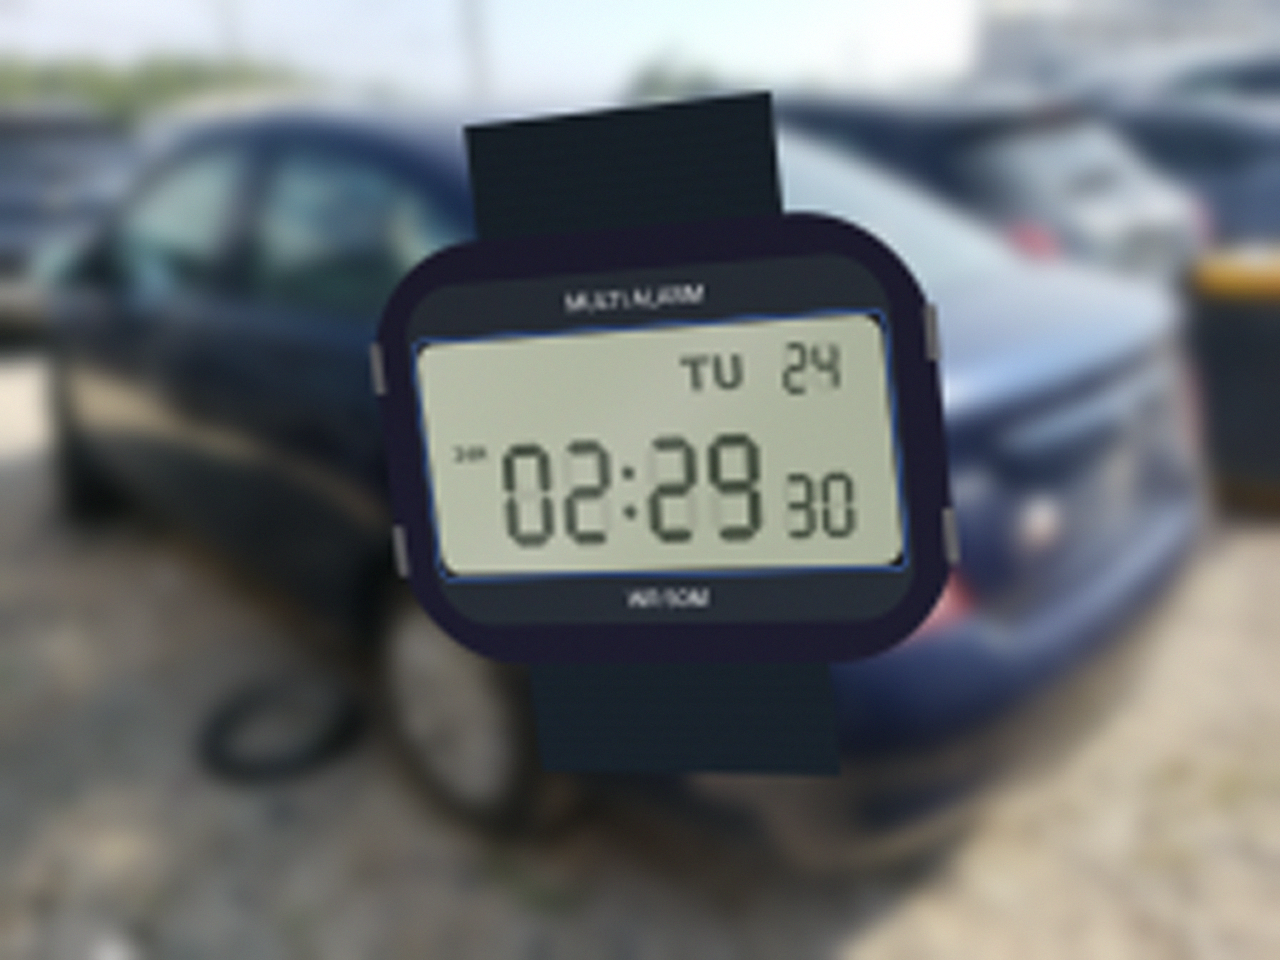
2:29:30
